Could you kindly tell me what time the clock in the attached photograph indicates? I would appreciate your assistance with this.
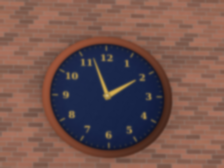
1:57
